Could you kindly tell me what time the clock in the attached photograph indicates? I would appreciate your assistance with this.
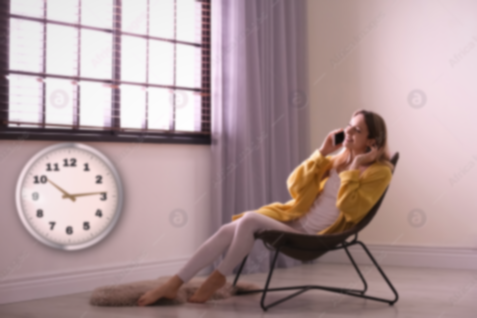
10:14
